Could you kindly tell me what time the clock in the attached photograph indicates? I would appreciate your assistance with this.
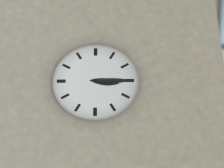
3:15
